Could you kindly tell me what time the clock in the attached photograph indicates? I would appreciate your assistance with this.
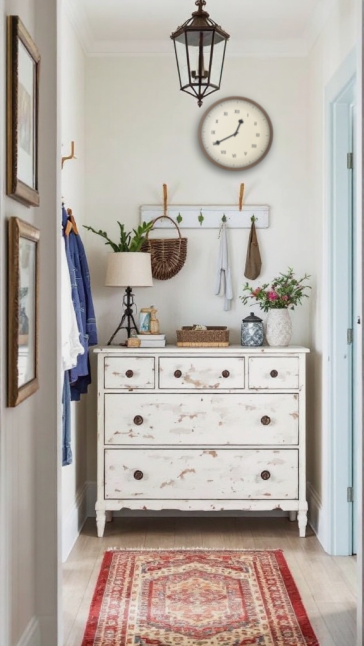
12:40
